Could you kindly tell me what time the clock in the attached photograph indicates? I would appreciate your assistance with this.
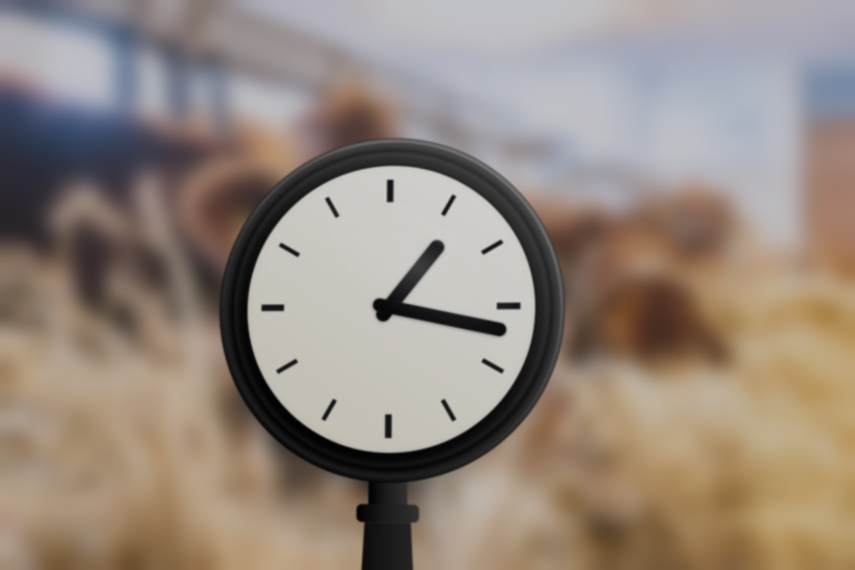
1:17
